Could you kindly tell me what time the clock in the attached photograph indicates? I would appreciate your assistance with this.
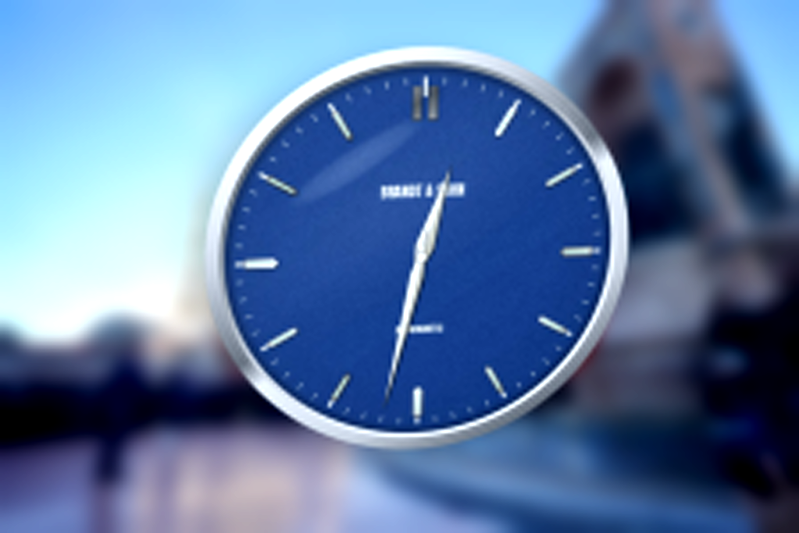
12:32
